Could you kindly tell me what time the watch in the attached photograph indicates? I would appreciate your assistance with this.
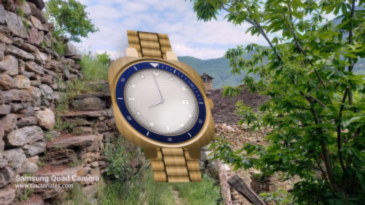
7:59
